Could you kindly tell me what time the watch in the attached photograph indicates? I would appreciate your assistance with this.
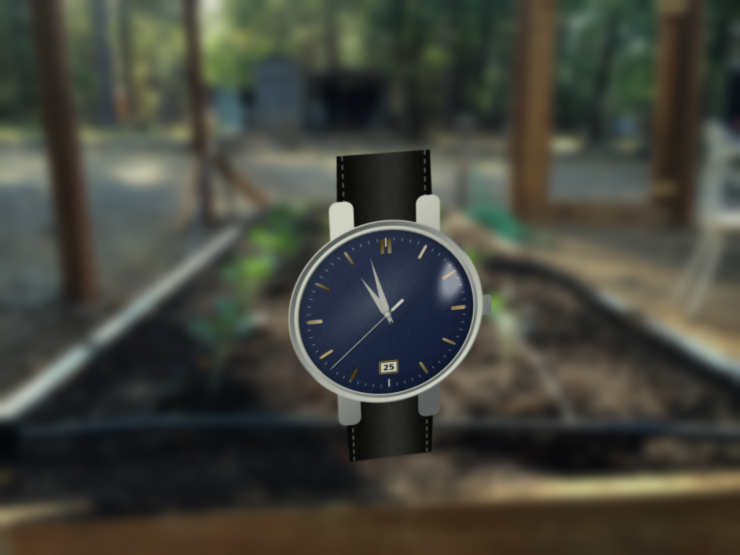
10:57:38
